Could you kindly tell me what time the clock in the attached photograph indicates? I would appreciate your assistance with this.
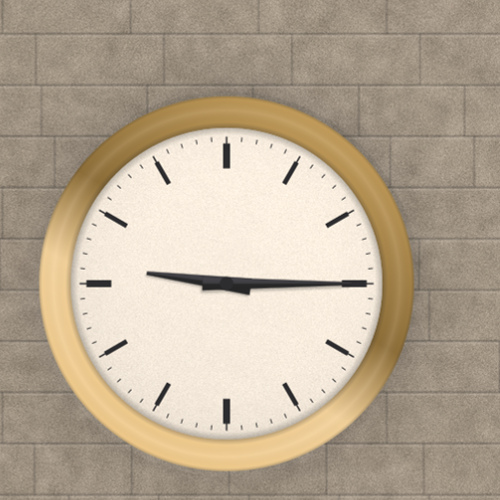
9:15
